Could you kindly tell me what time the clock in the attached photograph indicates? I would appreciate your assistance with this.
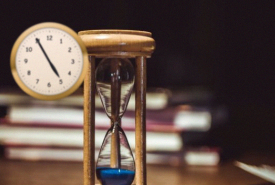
4:55
